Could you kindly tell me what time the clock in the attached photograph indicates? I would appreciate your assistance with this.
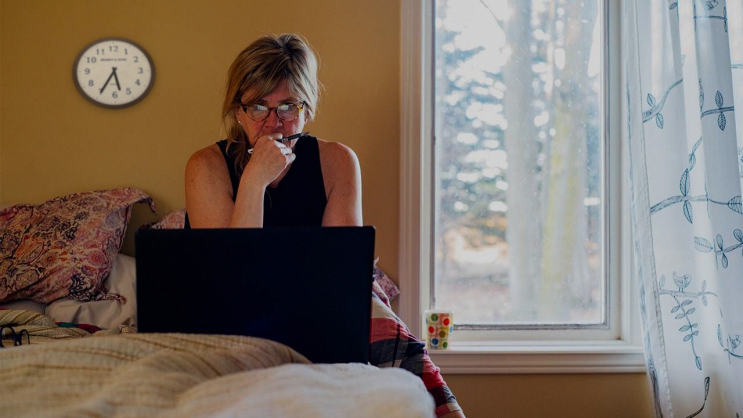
5:35
